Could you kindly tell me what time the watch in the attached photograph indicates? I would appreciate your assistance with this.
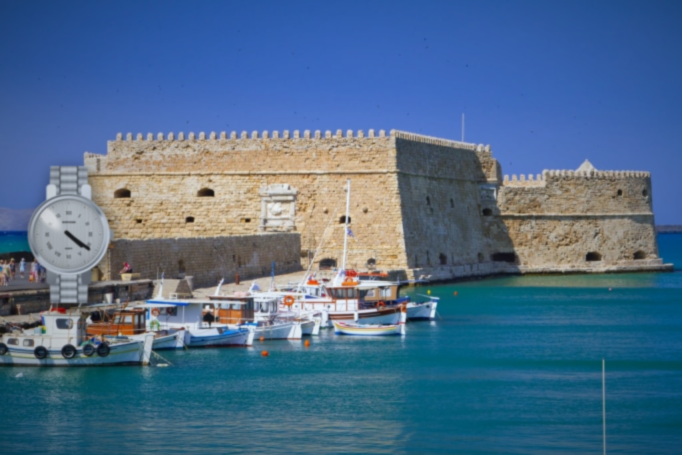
4:21
